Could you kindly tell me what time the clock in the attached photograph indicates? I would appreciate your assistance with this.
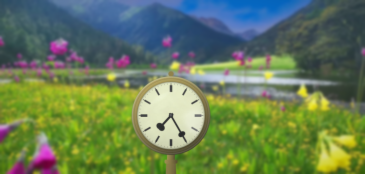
7:25
